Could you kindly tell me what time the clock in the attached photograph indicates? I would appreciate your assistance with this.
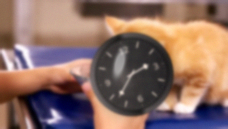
2:38
